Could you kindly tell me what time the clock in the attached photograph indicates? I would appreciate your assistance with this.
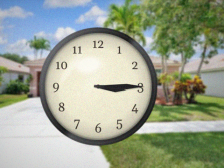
3:15
